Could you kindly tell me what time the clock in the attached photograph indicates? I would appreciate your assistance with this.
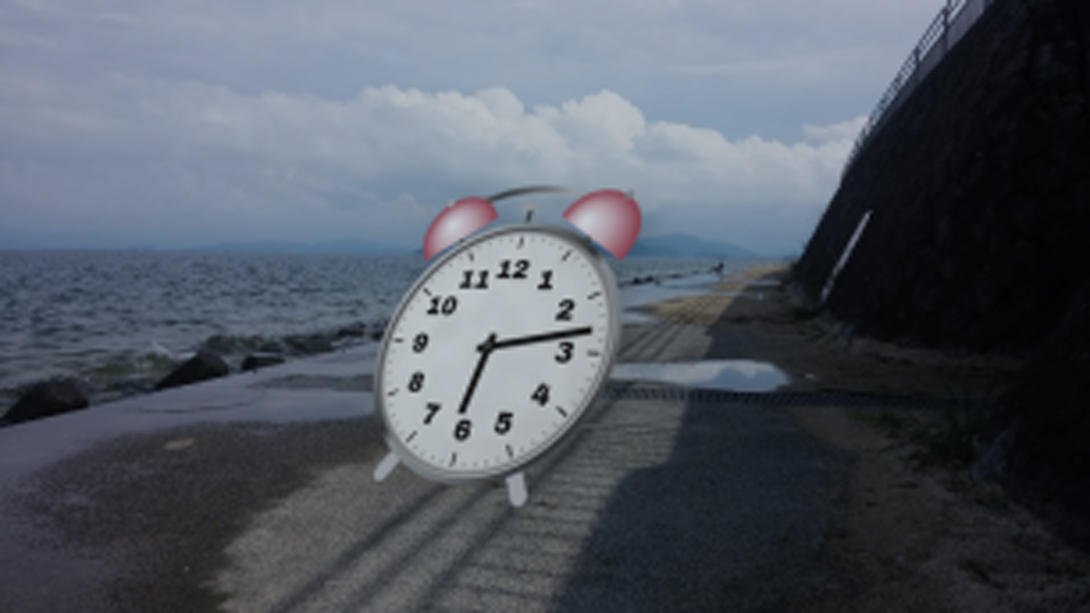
6:13
